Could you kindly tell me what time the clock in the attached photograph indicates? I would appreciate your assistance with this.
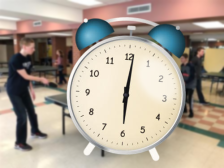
6:01
